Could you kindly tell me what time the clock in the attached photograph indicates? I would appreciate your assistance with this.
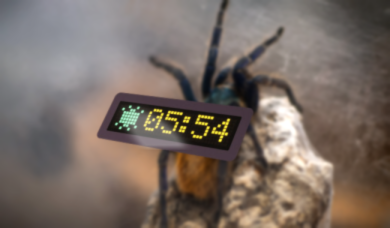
5:54
